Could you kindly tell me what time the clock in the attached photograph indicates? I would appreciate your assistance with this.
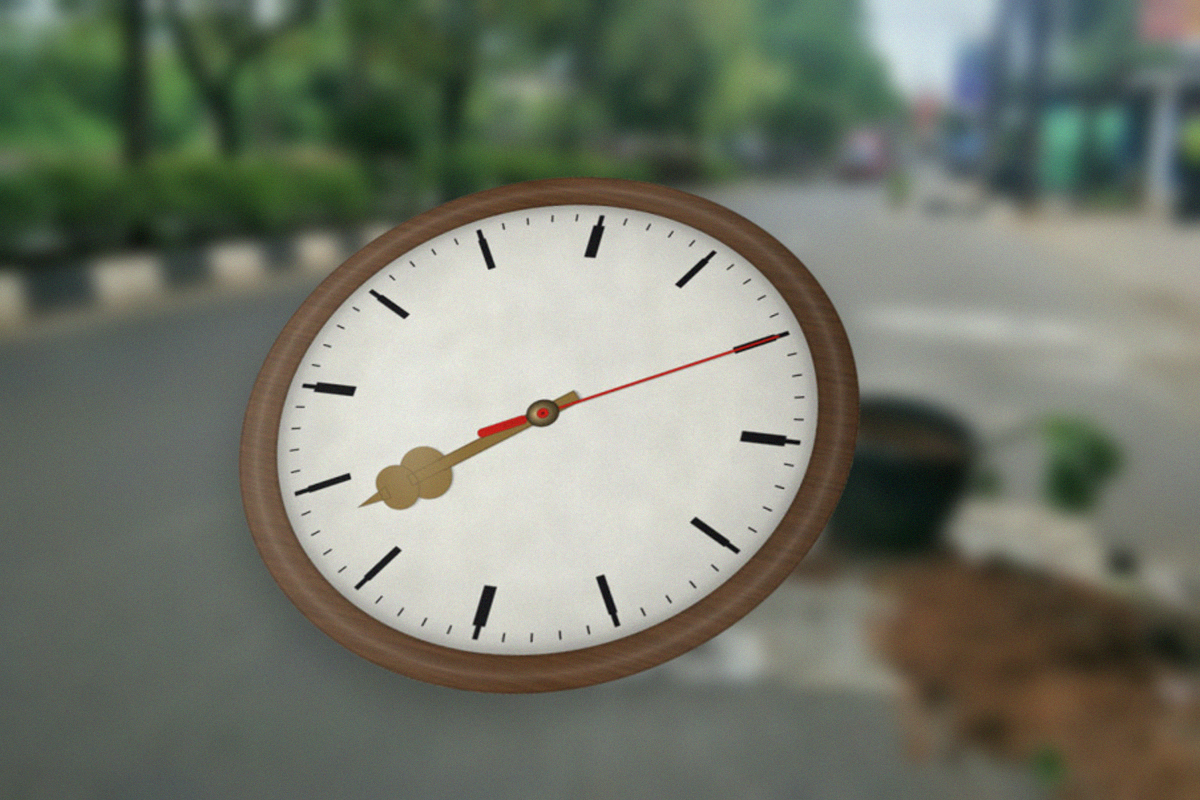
7:38:10
